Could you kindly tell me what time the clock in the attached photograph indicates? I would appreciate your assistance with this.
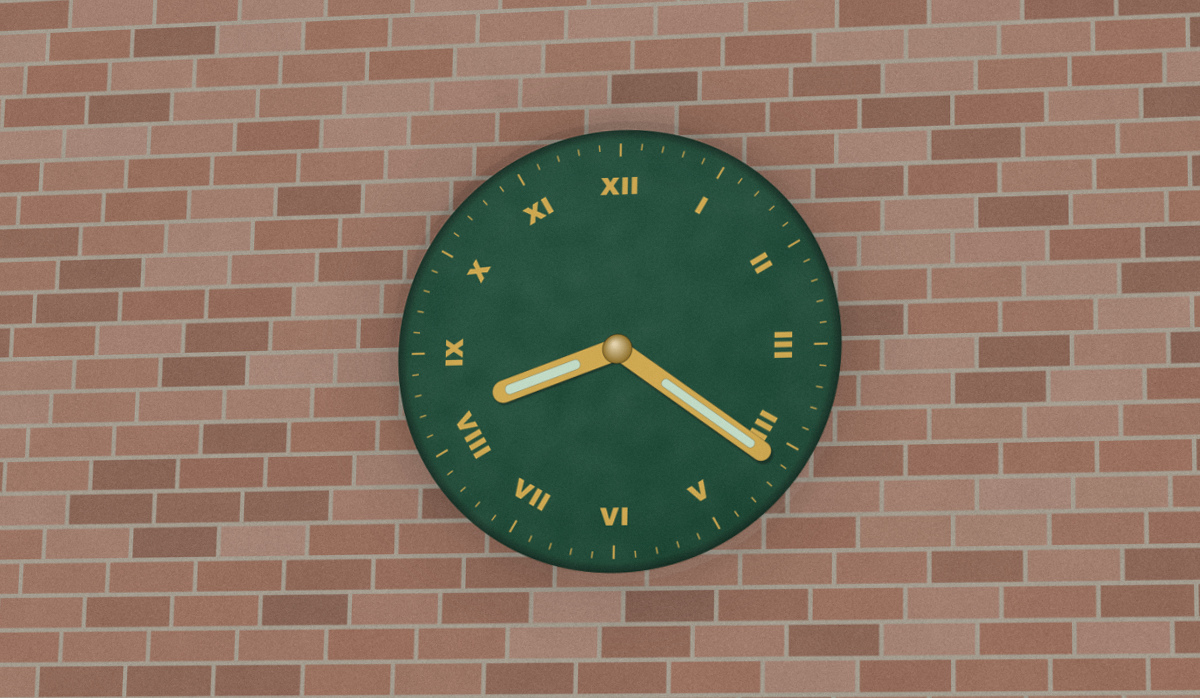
8:21
